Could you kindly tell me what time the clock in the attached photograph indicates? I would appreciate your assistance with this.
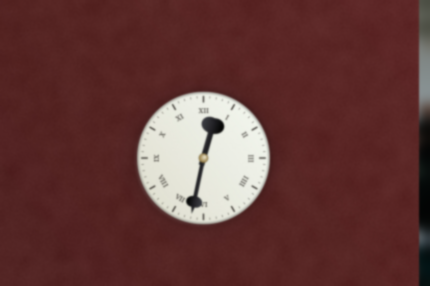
12:32
